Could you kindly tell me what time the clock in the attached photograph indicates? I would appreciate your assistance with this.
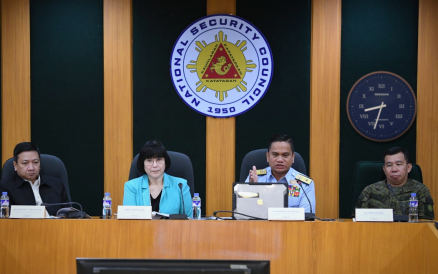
8:33
